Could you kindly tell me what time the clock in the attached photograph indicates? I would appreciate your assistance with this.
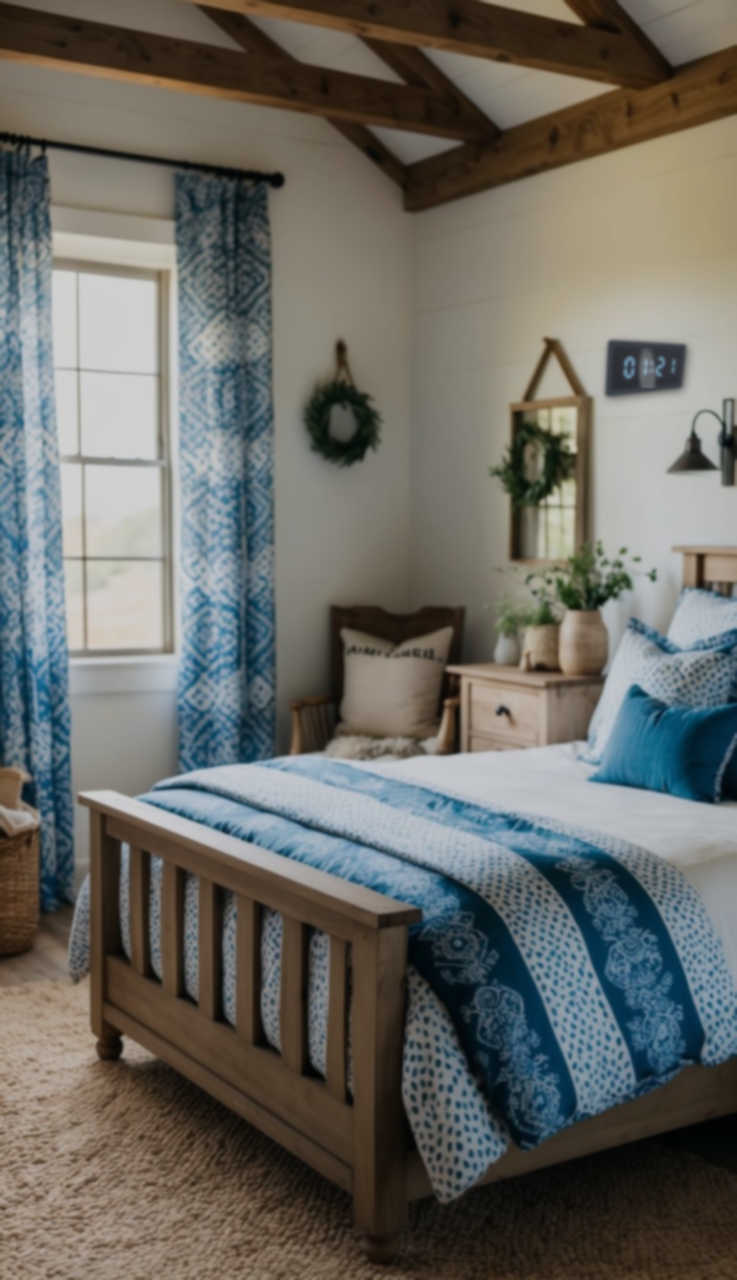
1:21
